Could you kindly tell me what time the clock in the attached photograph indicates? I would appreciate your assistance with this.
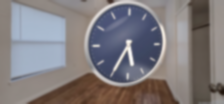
5:35
